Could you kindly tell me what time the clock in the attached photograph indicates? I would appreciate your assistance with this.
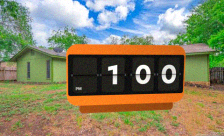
1:00
